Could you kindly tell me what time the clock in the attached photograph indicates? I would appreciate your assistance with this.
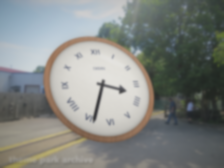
3:34
